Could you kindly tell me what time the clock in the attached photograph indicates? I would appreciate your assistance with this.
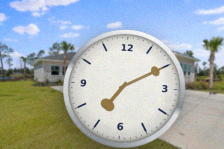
7:10
